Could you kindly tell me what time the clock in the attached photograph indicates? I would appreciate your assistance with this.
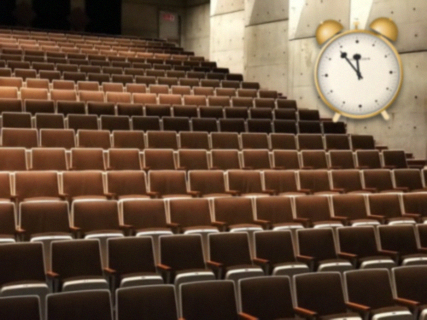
11:54
